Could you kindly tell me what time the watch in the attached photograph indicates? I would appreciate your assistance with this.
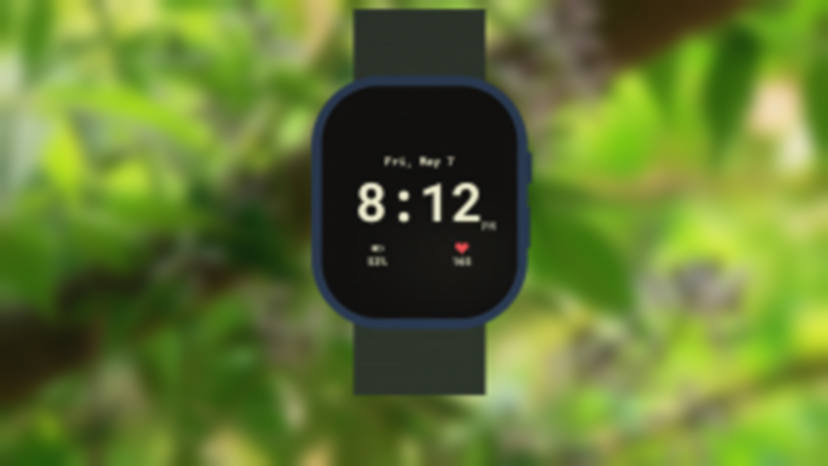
8:12
